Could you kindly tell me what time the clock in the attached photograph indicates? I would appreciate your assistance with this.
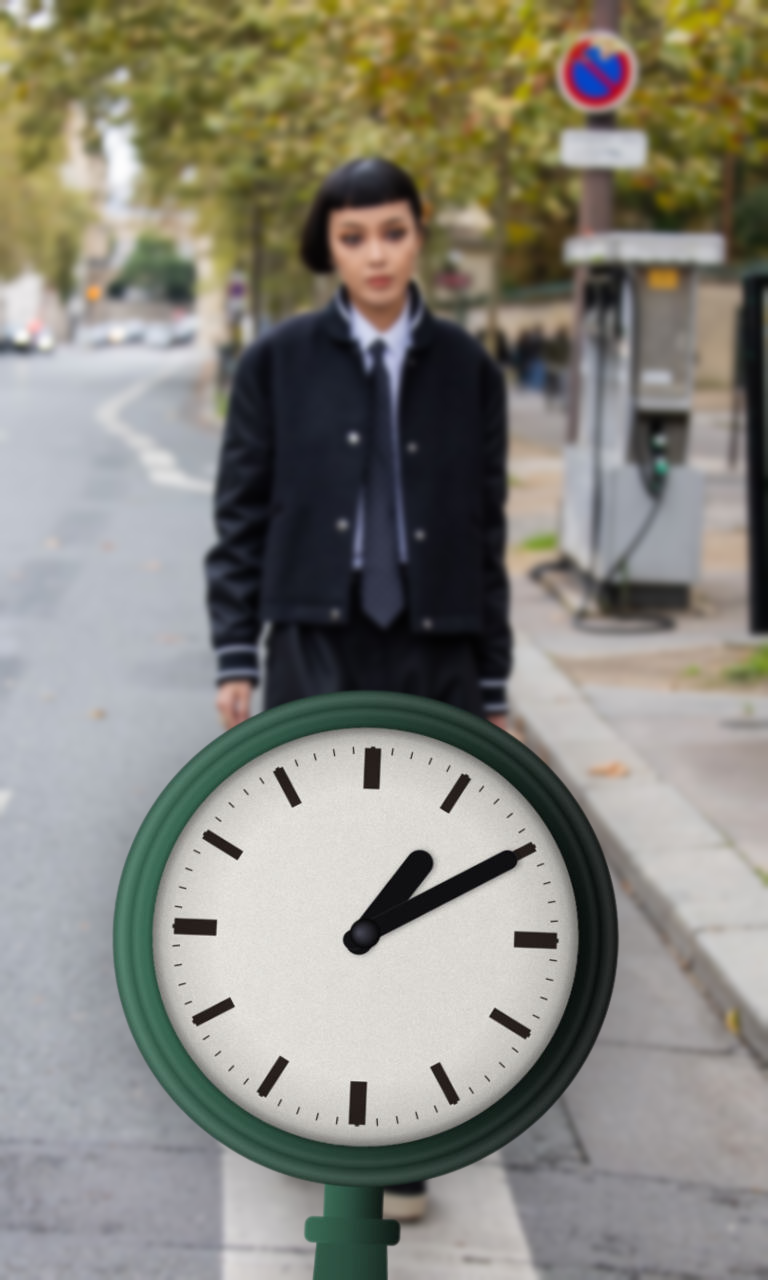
1:10
